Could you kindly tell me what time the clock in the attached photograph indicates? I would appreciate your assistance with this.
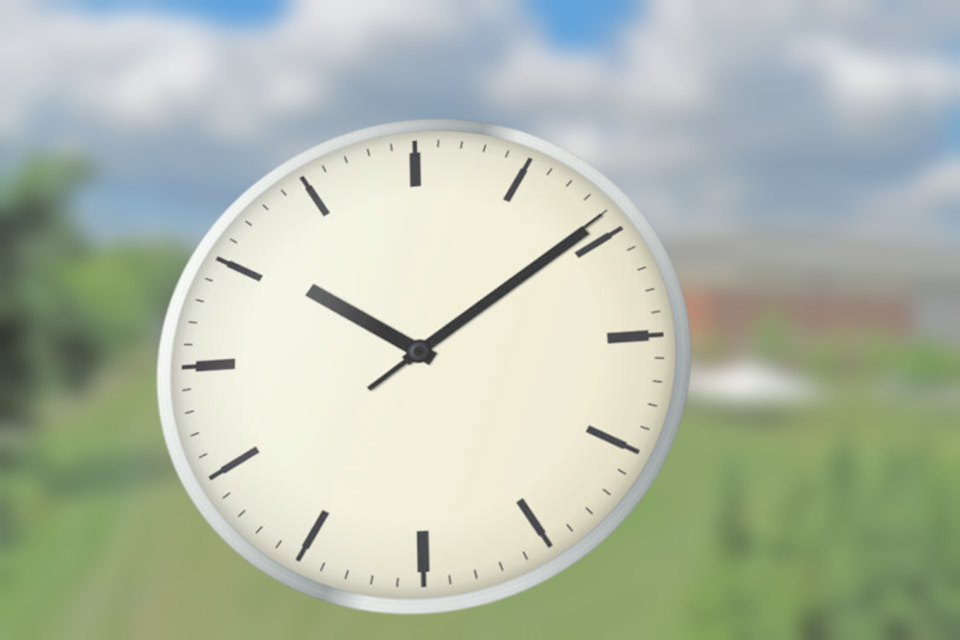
10:09:09
